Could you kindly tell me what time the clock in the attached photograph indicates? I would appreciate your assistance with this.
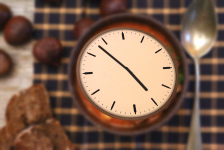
4:53
